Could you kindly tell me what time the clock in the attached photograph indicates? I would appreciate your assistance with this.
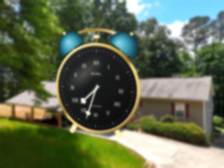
7:33
